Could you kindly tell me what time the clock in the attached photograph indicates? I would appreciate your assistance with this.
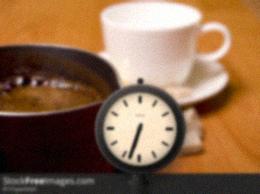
6:33
